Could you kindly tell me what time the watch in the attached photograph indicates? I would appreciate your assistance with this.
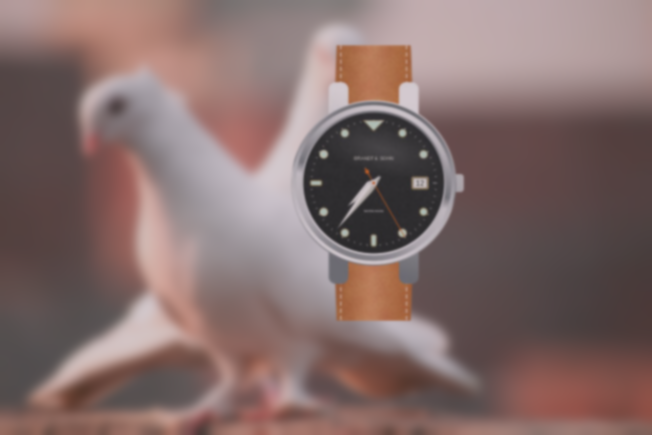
7:36:25
